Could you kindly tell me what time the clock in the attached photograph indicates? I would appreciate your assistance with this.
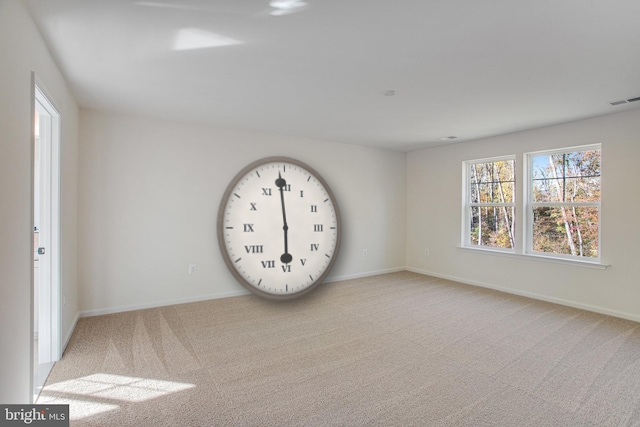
5:59
